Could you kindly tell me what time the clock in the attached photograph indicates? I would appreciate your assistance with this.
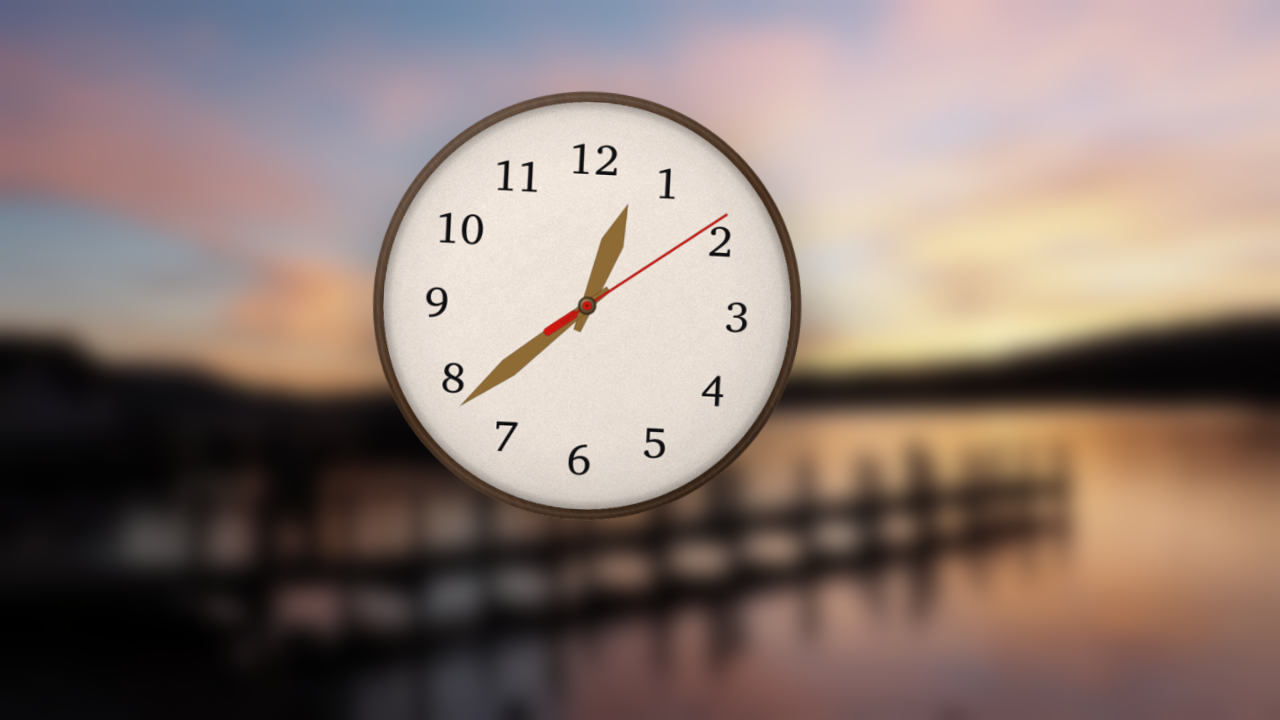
12:38:09
